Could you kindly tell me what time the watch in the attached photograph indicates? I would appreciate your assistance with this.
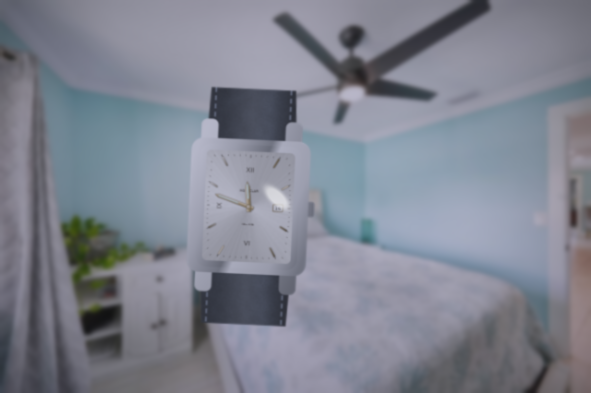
11:48
